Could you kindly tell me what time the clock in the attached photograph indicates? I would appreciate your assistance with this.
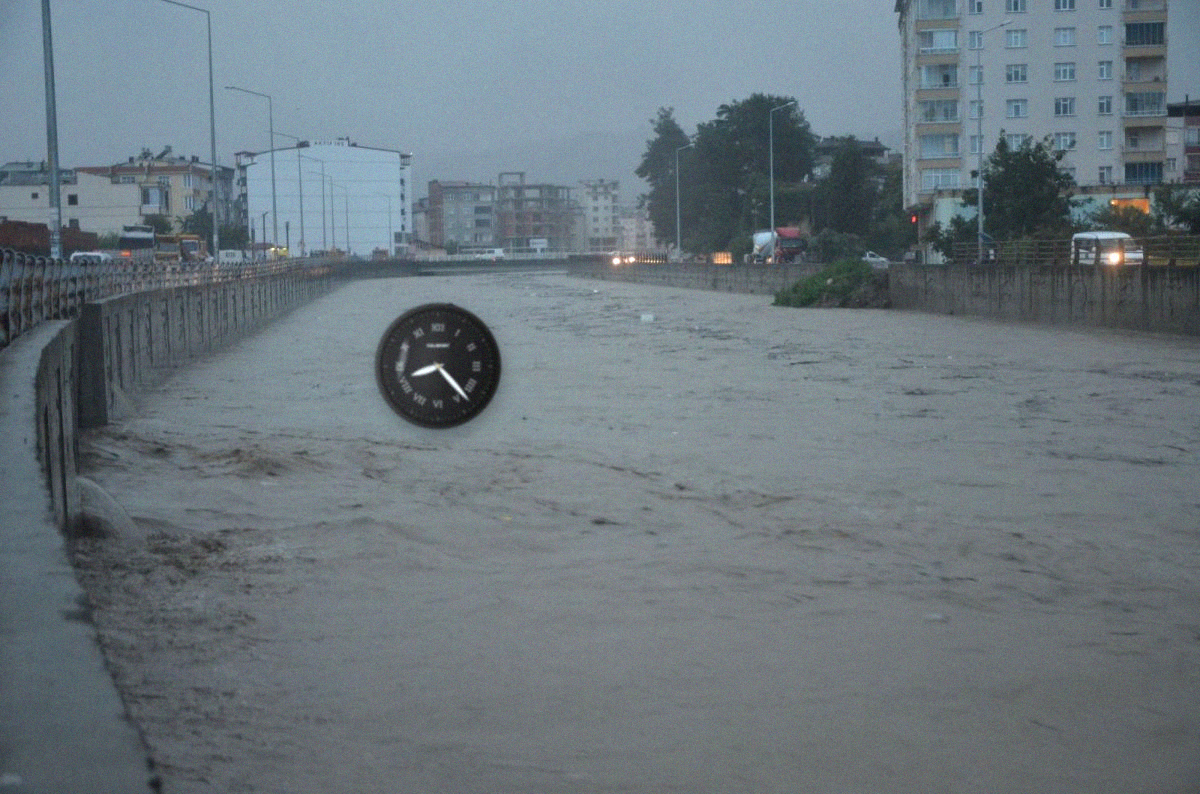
8:23
